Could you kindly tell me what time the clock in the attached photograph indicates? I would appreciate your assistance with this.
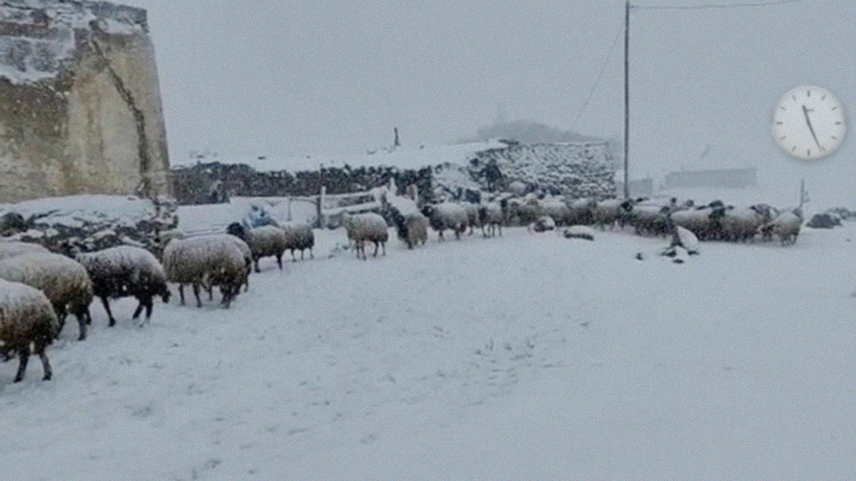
11:26
